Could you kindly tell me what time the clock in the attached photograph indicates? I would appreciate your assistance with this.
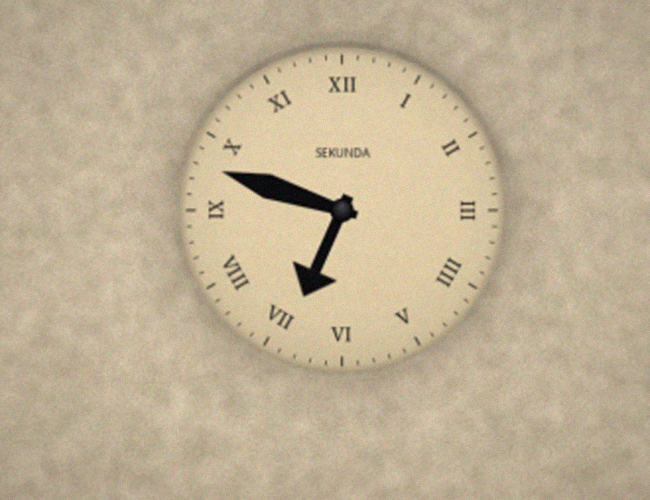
6:48
